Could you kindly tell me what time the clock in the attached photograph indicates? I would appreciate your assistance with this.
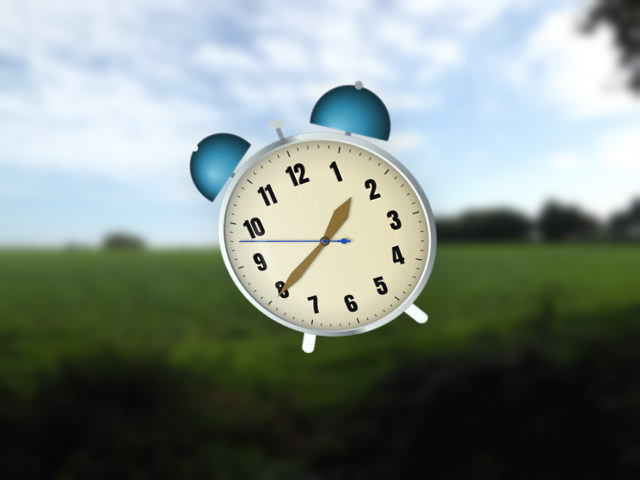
1:39:48
